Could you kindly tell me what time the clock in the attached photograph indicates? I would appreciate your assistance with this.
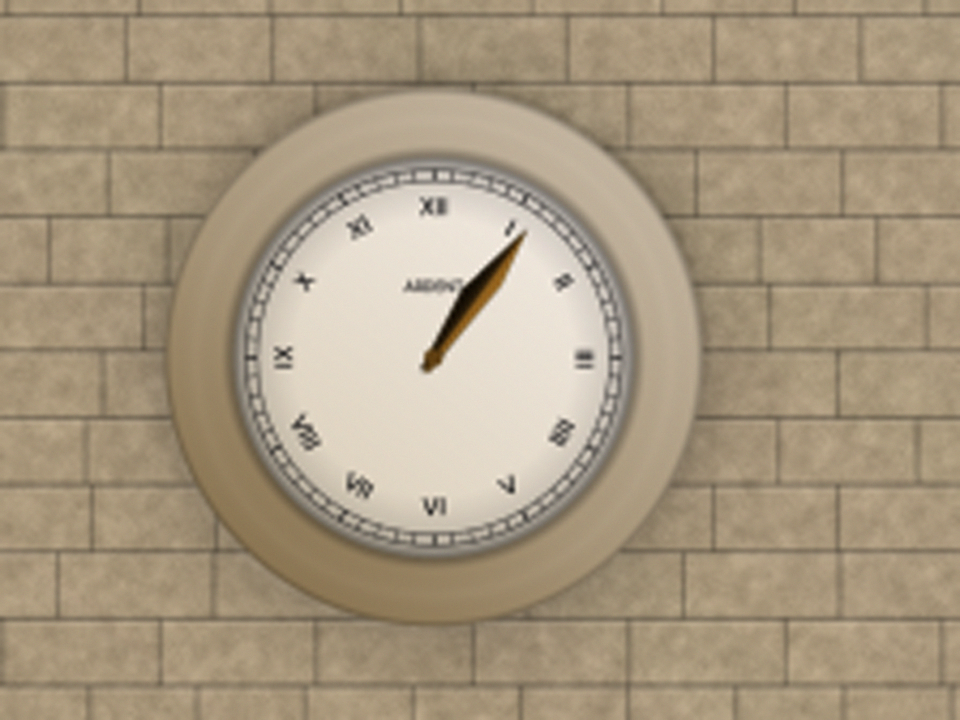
1:06
